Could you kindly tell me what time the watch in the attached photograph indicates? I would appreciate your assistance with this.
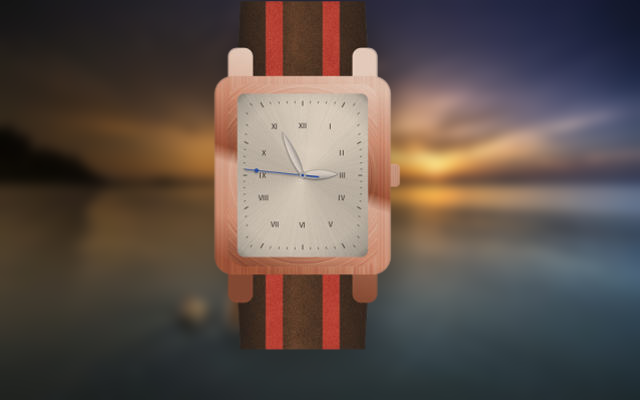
2:55:46
